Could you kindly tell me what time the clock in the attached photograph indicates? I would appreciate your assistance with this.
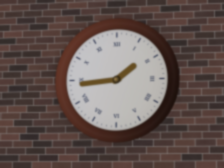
1:44
